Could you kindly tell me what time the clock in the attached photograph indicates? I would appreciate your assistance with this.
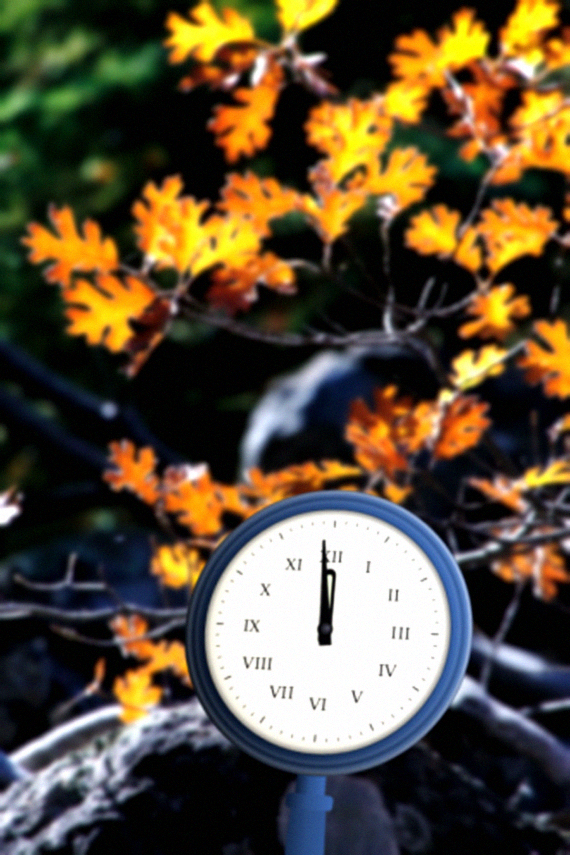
11:59
